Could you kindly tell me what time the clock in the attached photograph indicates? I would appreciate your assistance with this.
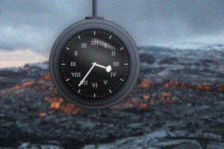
3:36
